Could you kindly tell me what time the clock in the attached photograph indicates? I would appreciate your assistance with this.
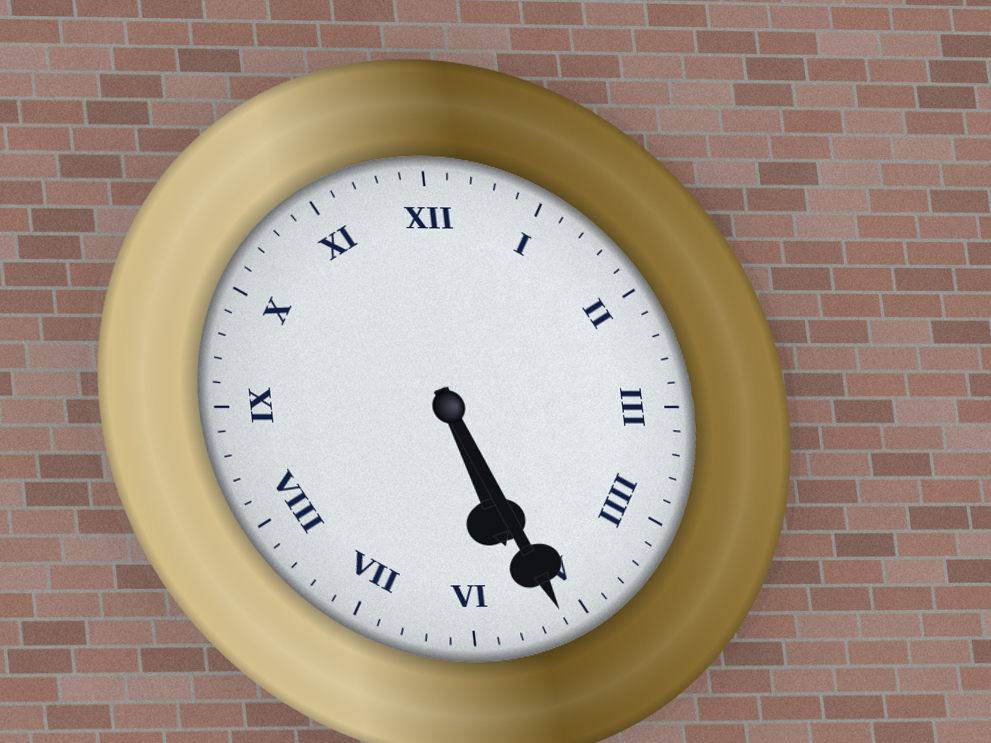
5:26
